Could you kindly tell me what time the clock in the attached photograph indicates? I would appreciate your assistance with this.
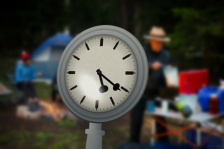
5:21
